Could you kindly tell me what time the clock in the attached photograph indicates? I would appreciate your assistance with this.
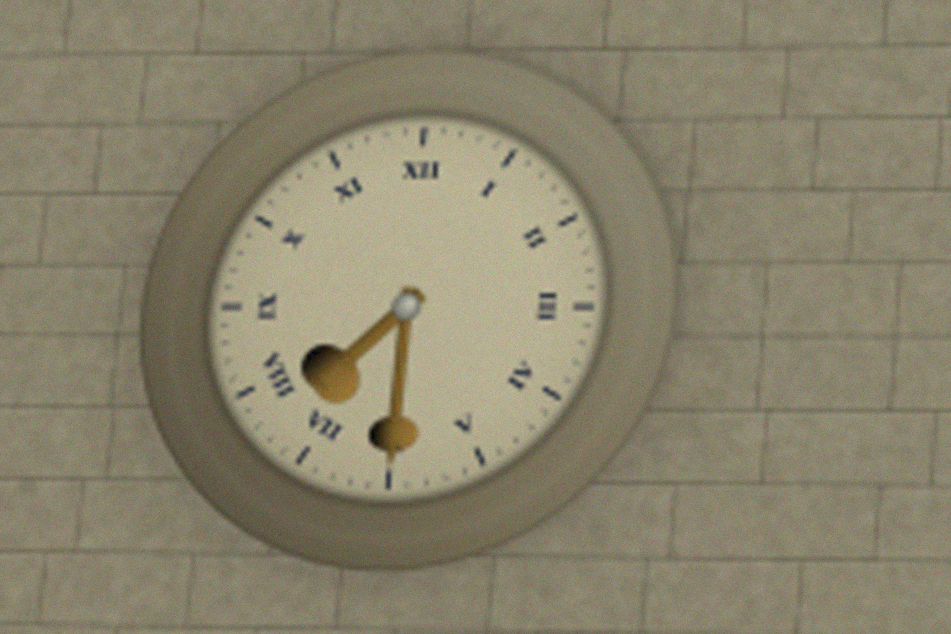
7:30
